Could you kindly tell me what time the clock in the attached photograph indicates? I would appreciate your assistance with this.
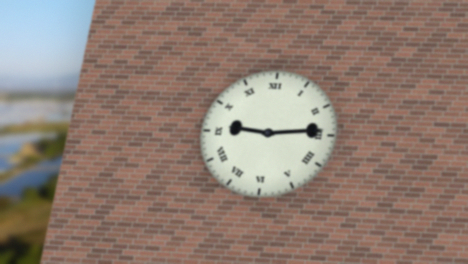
9:14
